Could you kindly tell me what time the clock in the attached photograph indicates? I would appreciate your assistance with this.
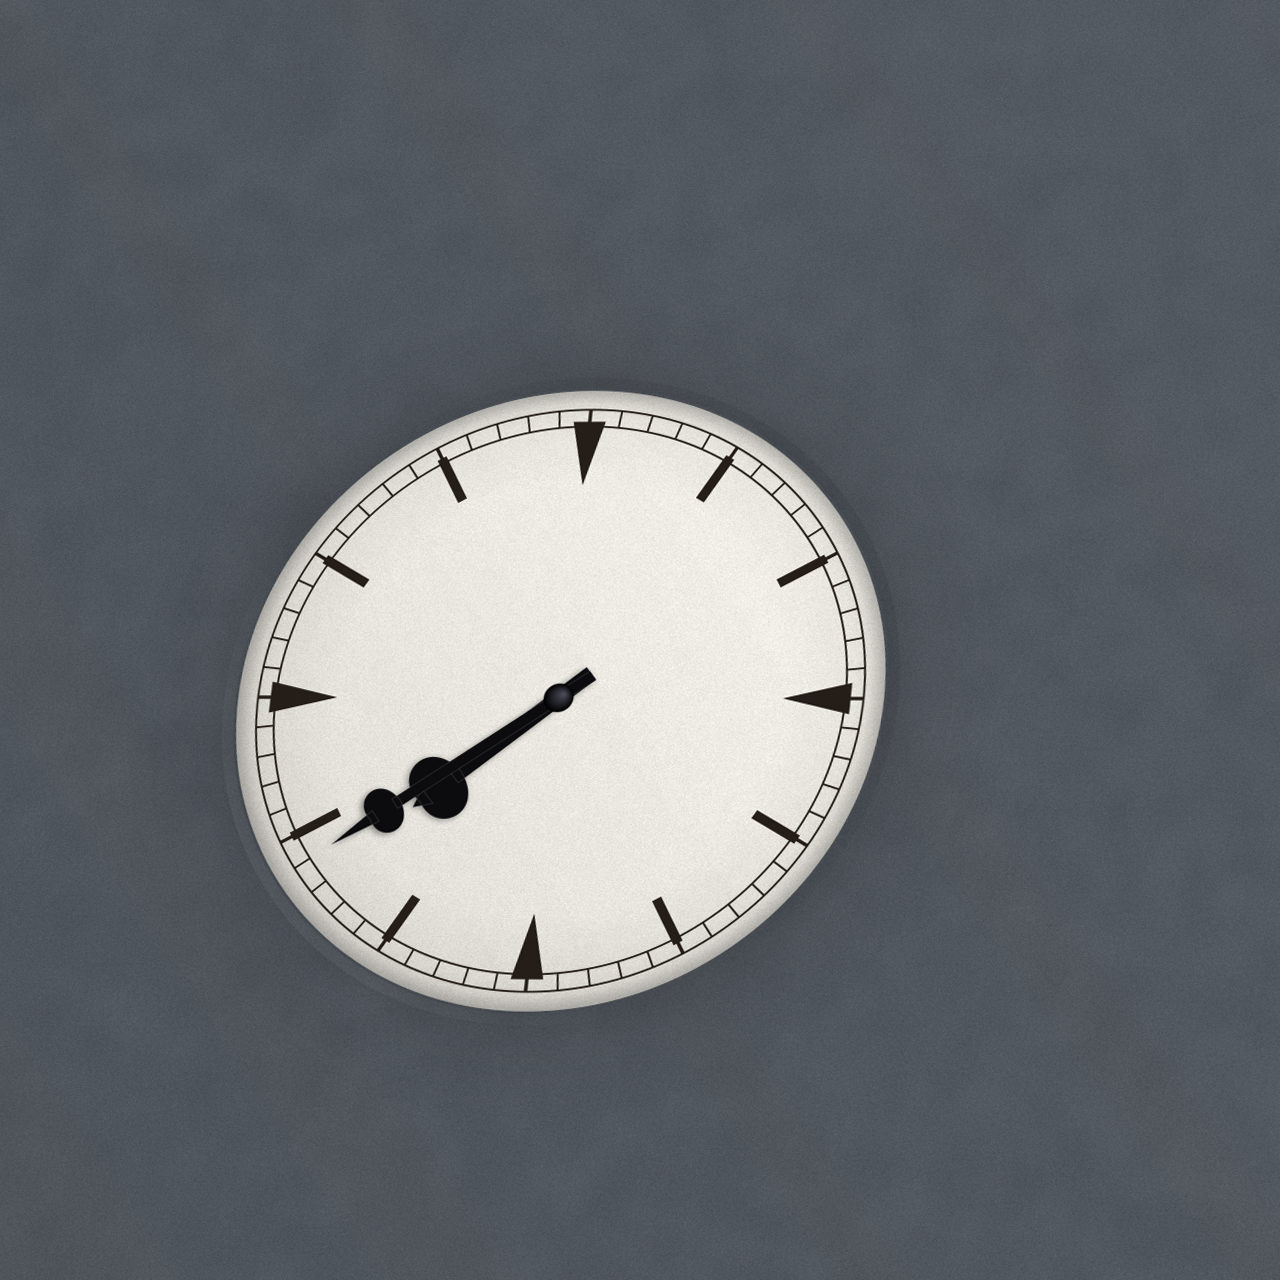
7:39
